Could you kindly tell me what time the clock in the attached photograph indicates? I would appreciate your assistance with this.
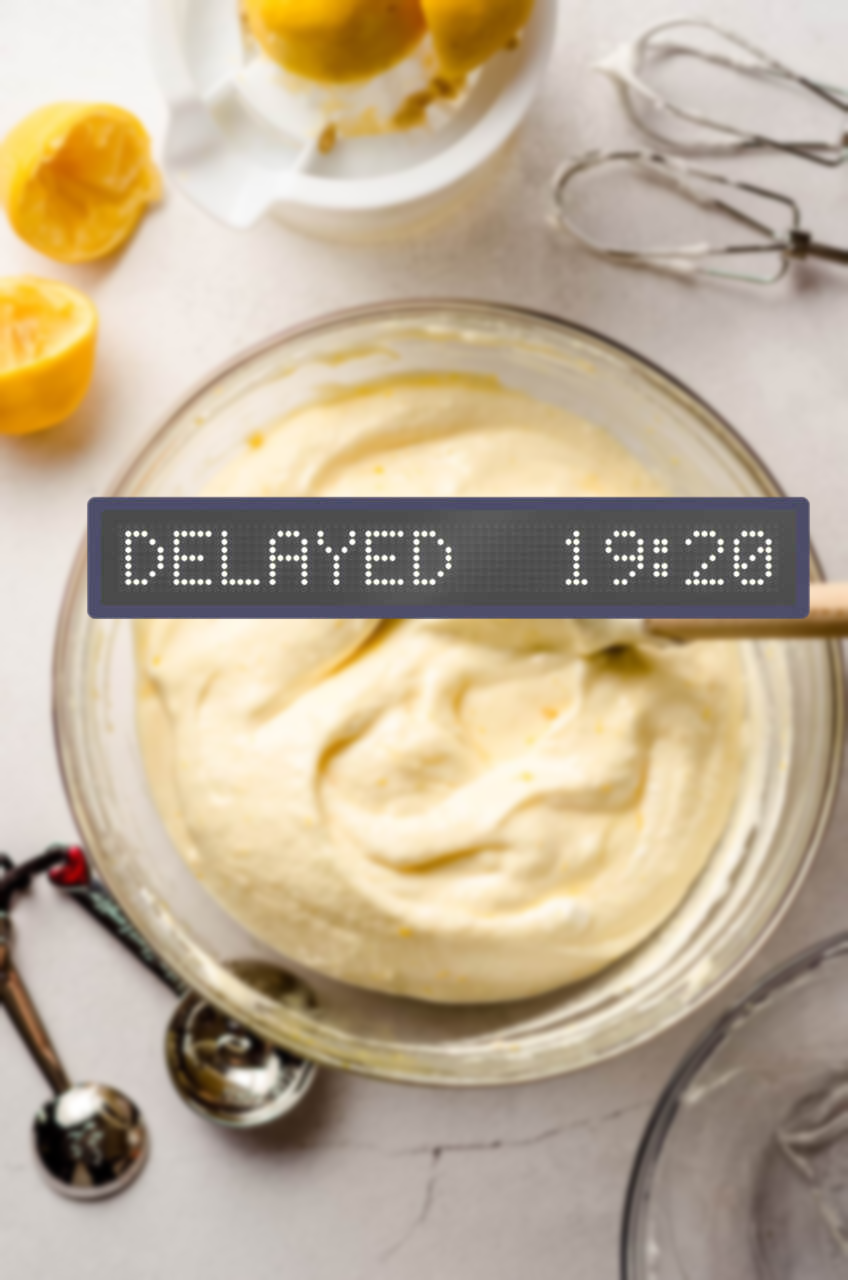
19:20
